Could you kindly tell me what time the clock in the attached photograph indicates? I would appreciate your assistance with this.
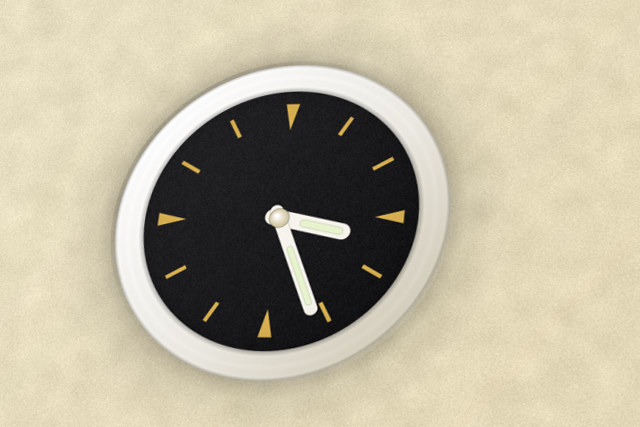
3:26
